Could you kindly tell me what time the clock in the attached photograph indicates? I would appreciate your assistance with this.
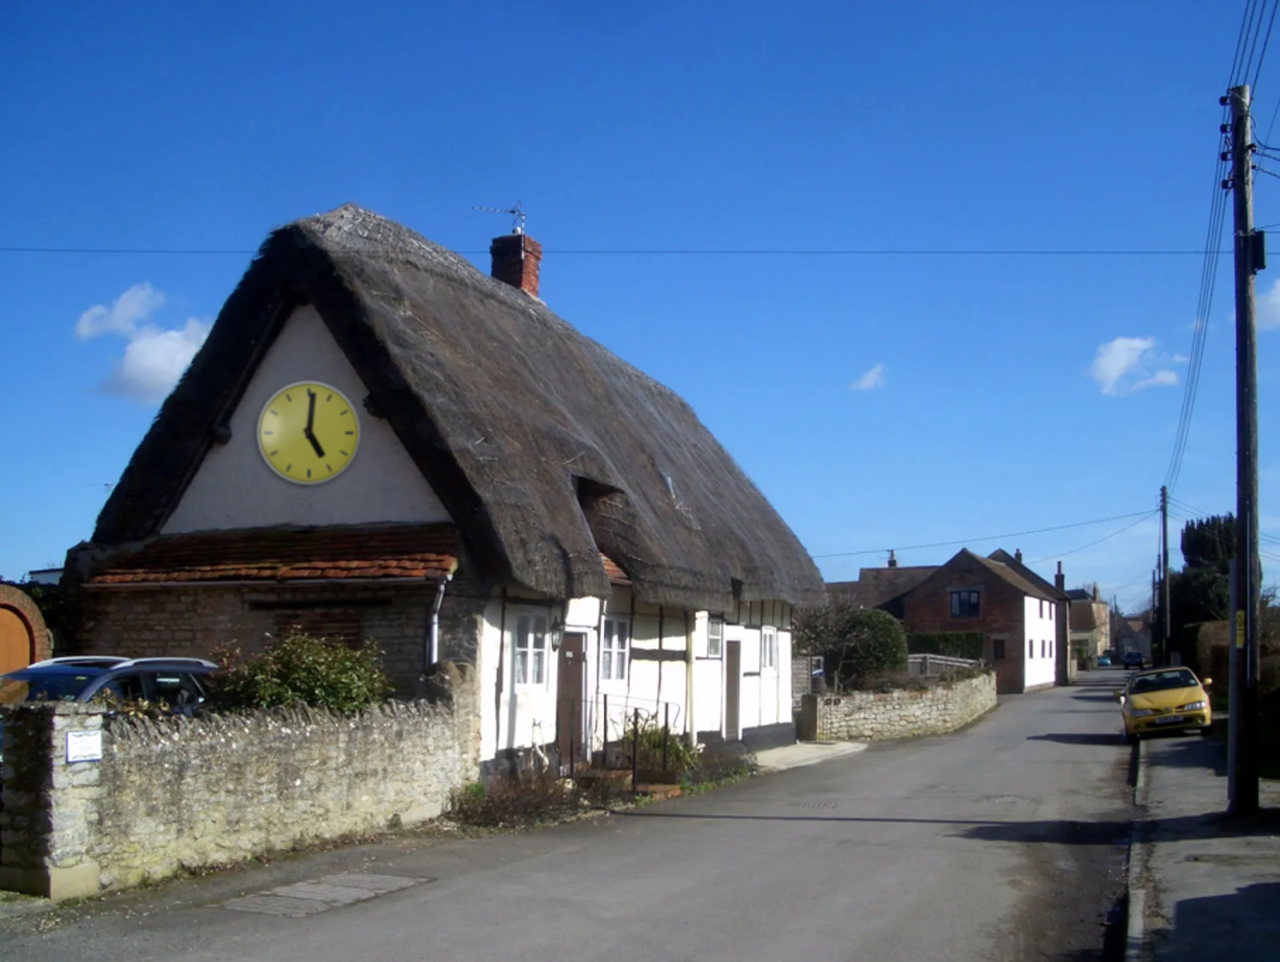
5:01
